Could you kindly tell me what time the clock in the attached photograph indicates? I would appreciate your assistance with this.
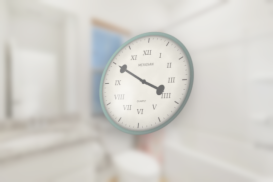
3:50
